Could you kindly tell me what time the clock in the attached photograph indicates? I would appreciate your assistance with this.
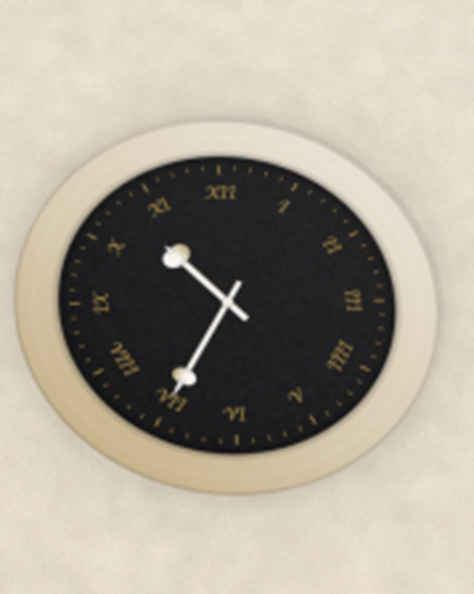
10:35
